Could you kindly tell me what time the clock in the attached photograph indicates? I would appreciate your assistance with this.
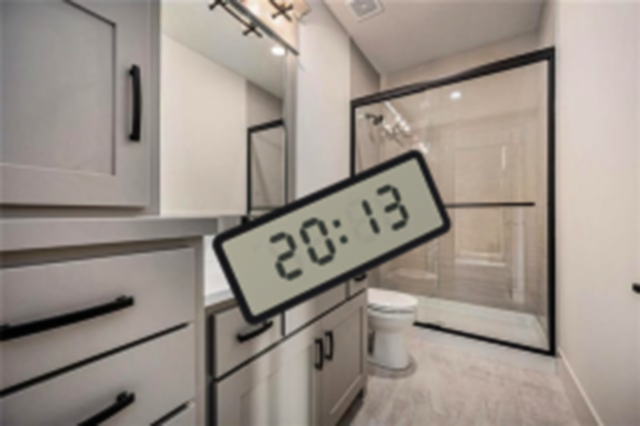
20:13
